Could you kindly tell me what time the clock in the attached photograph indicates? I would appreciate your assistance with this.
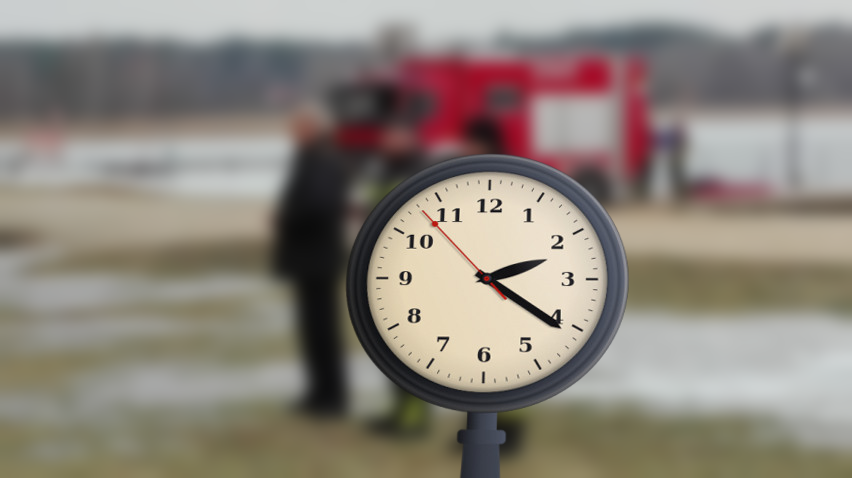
2:20:53
